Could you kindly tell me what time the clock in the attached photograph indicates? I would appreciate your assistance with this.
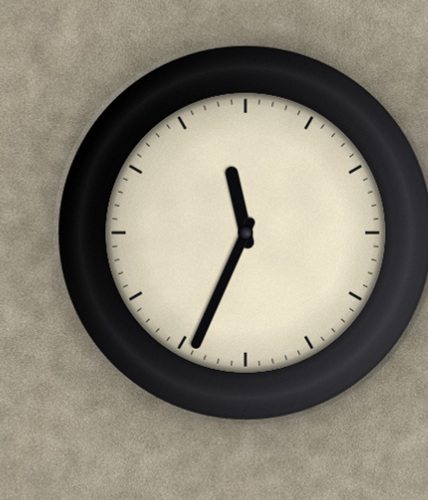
11:34
